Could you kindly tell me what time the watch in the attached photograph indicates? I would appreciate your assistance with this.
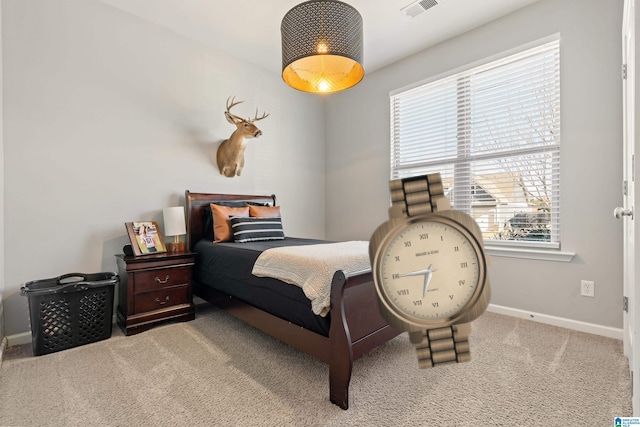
6:45
